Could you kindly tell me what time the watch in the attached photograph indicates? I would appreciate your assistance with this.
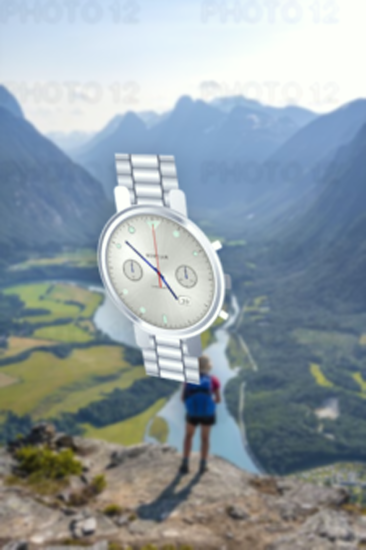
4:52
